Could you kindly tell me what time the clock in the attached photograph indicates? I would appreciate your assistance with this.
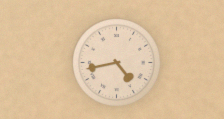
4:43
